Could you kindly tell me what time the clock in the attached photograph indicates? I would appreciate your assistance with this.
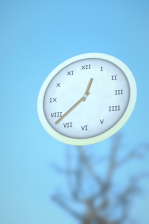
12:38
